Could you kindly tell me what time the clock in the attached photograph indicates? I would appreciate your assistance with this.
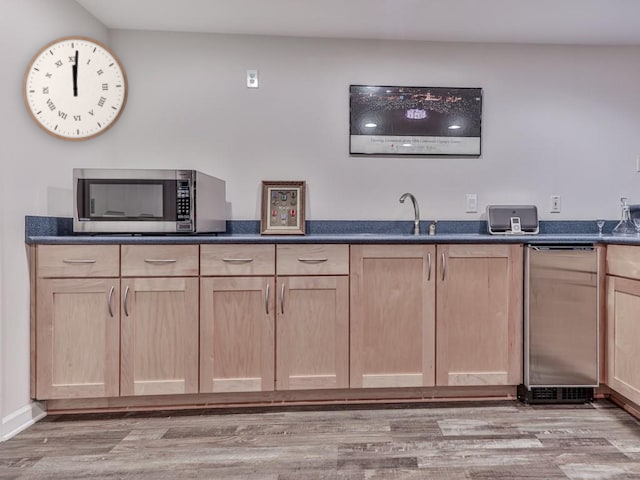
12:01
